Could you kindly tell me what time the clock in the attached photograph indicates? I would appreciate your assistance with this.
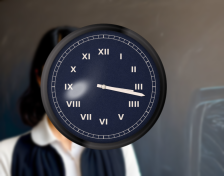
3:17
